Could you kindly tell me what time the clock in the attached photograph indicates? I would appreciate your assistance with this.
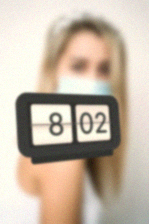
8:02
